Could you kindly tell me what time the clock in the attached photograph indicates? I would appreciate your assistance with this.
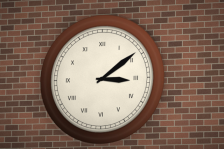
3:09
